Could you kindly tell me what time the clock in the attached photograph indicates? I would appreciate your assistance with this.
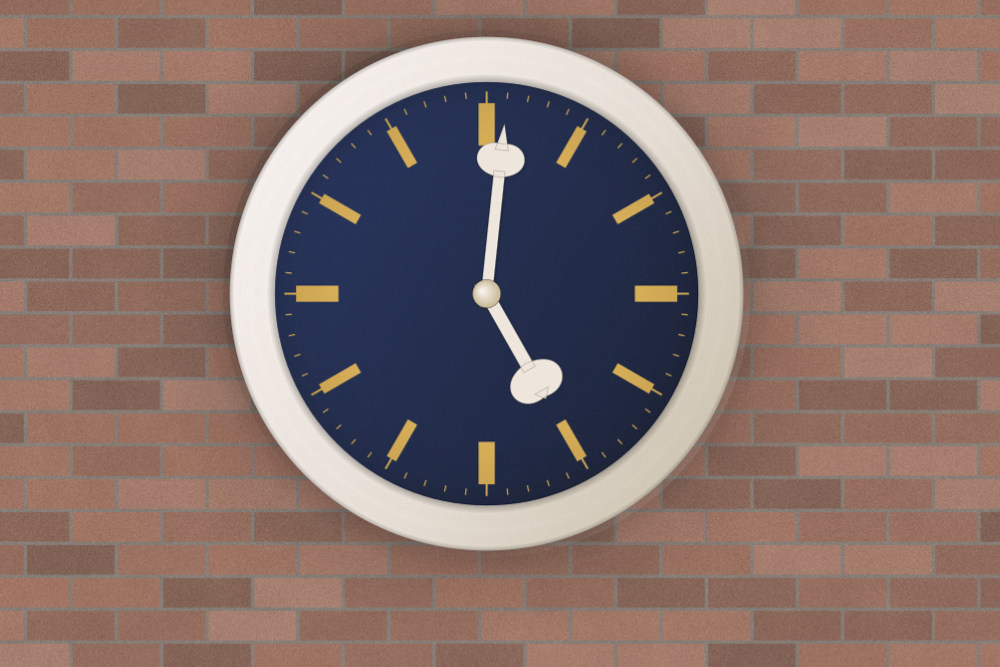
5:01
